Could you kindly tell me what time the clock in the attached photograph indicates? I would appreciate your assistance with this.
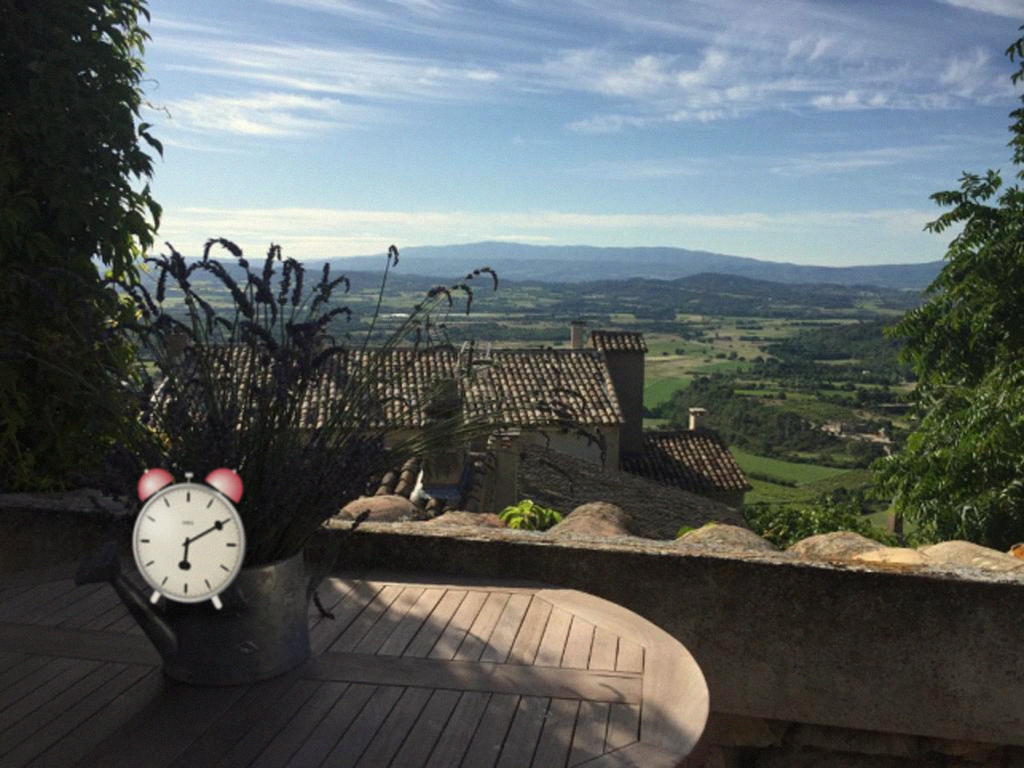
6:10
